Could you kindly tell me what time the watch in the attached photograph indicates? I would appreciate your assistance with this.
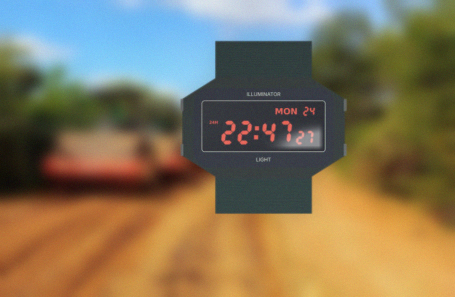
22:47:27
